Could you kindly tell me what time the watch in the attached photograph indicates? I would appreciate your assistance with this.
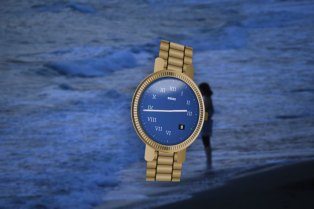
2:44
